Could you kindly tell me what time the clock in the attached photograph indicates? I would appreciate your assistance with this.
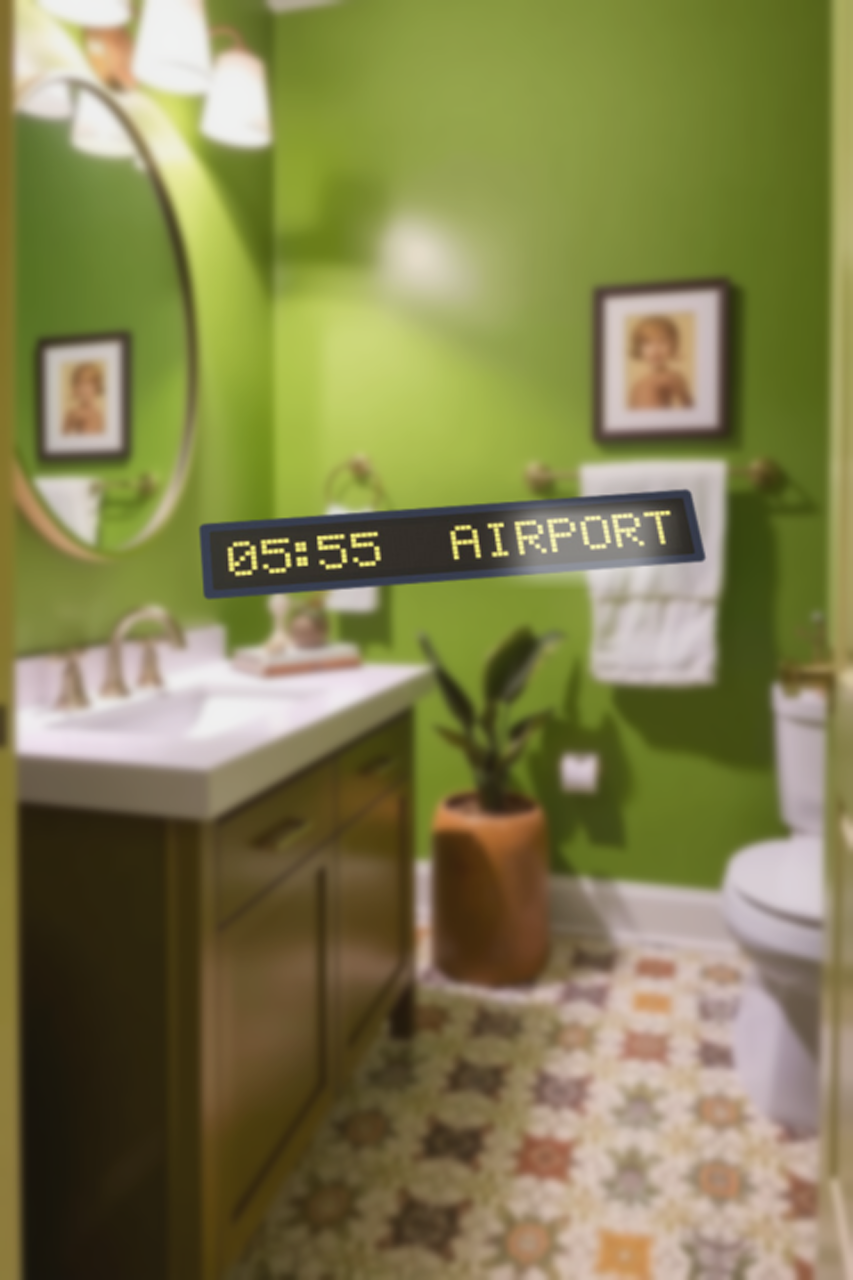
5:55
